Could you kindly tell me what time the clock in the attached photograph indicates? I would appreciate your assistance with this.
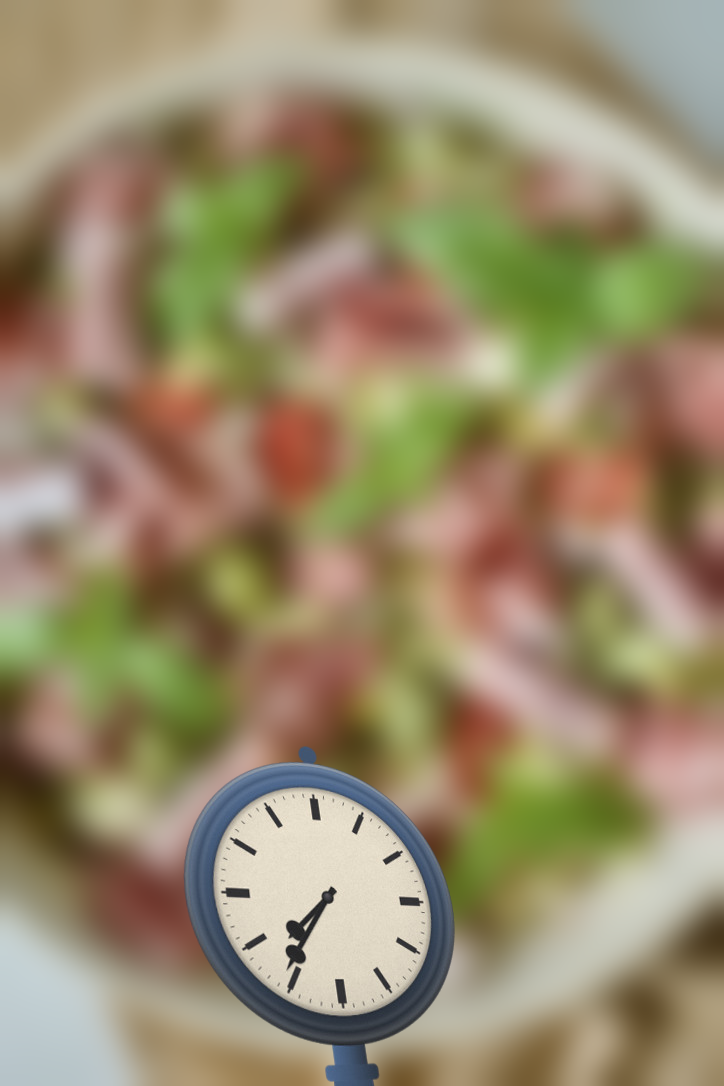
7:36
